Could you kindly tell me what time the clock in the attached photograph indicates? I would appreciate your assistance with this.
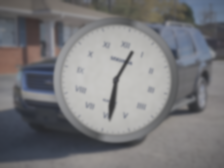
12:29
